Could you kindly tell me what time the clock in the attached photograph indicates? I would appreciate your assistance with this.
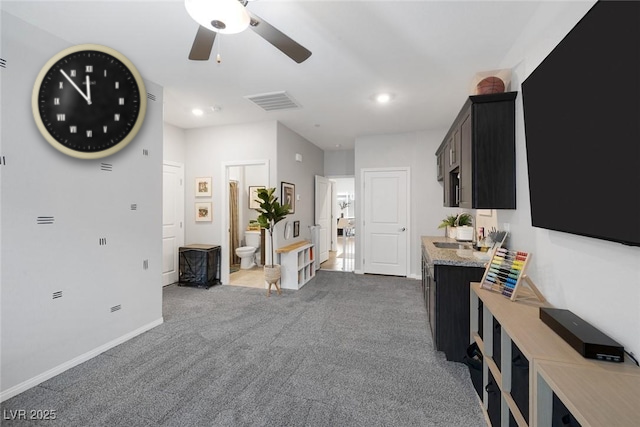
11:53
